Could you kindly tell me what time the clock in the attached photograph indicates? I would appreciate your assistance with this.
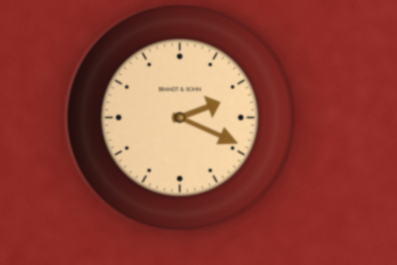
2:19
